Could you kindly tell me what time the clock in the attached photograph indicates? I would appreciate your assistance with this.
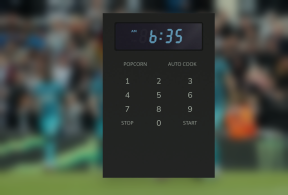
6:35
